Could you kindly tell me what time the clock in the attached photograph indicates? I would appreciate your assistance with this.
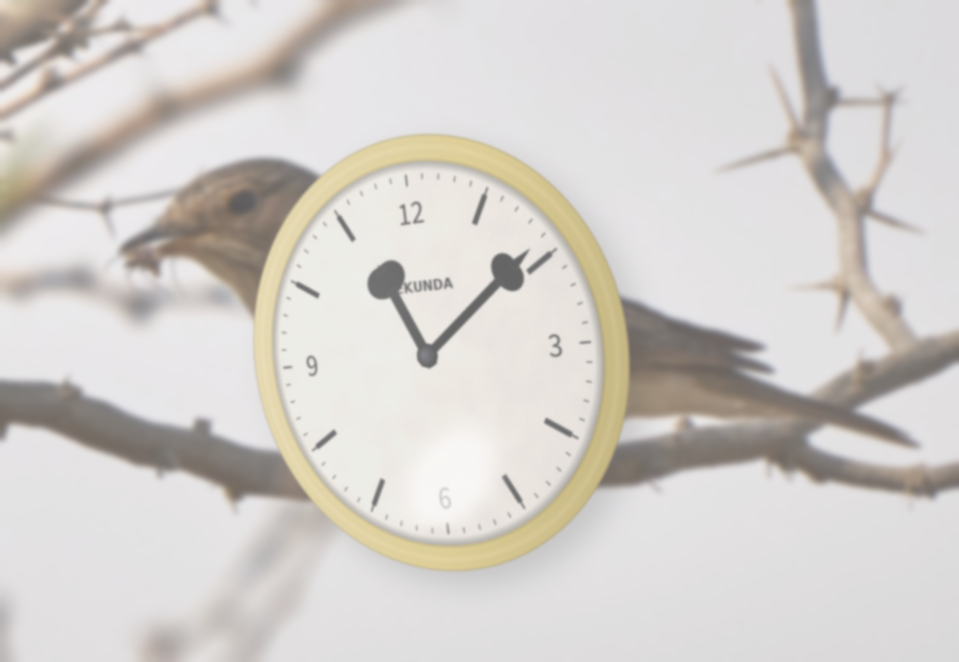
11:09
